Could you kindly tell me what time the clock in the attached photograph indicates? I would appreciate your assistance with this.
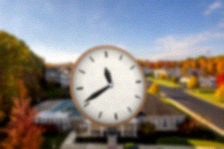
11:41
